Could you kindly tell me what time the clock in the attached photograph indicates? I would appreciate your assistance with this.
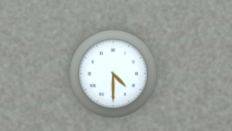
4:30
